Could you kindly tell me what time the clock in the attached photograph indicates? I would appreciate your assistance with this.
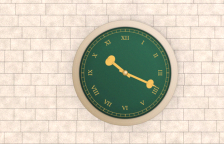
10:19
